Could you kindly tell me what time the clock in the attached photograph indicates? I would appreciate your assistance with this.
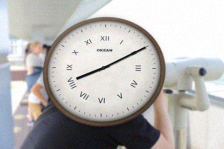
8:10
